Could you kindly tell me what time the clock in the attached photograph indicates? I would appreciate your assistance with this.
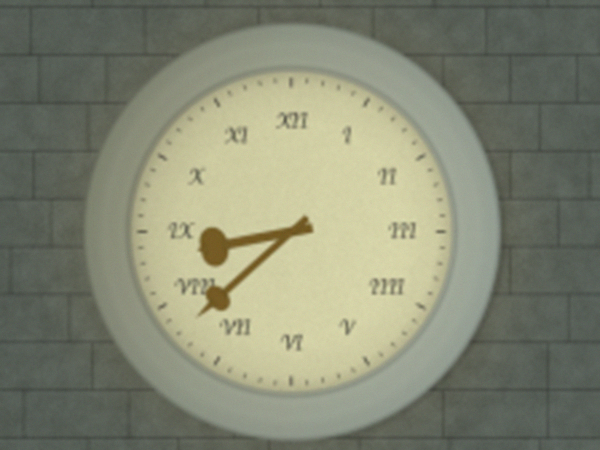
8:38
